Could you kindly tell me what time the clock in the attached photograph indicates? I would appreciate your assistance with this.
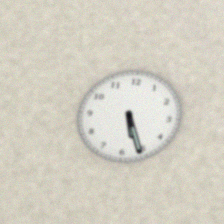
5:26
